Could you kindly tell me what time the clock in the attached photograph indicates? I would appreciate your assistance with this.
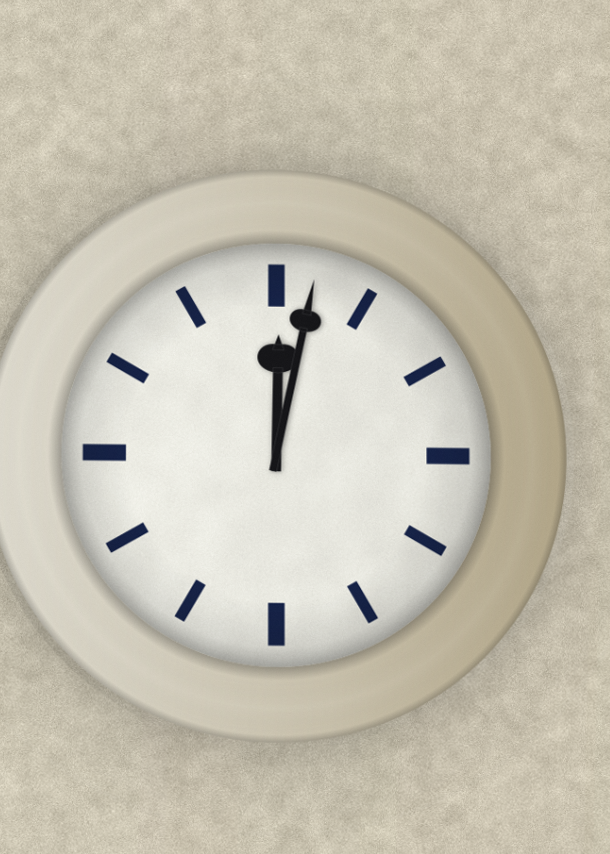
12:02
